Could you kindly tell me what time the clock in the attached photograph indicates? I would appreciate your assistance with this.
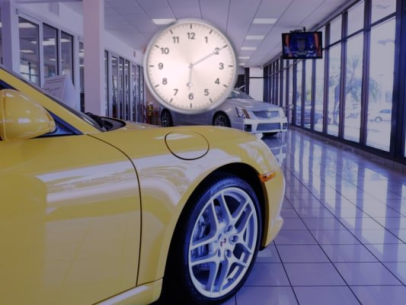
6:10
